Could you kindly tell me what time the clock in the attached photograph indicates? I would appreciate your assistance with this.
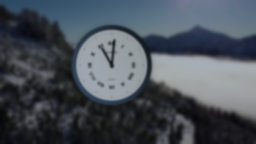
11:01
